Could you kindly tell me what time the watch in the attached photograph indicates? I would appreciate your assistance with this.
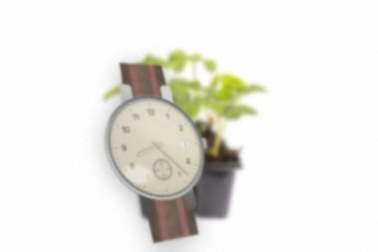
8:23
